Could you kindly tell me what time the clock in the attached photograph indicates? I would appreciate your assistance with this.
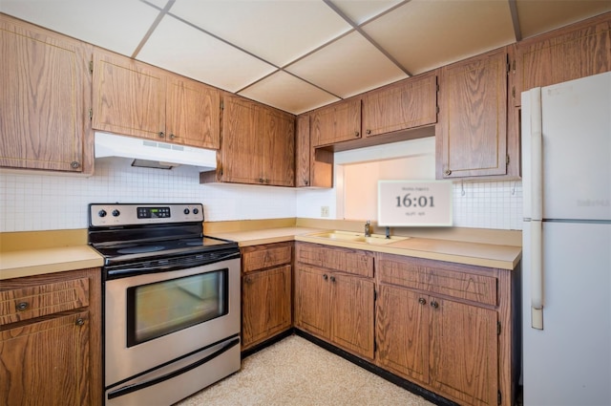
16:01
